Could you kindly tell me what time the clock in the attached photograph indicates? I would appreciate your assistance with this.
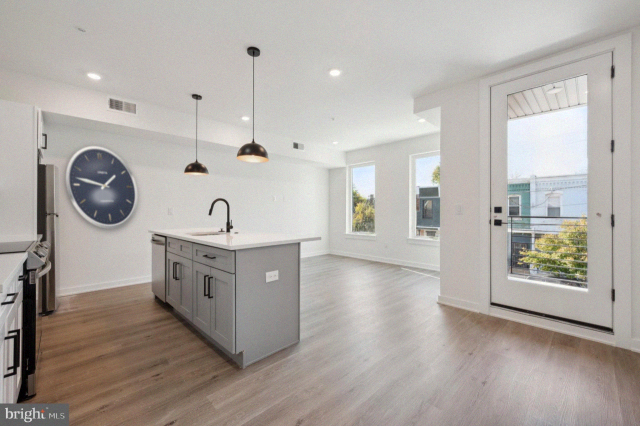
1:47
